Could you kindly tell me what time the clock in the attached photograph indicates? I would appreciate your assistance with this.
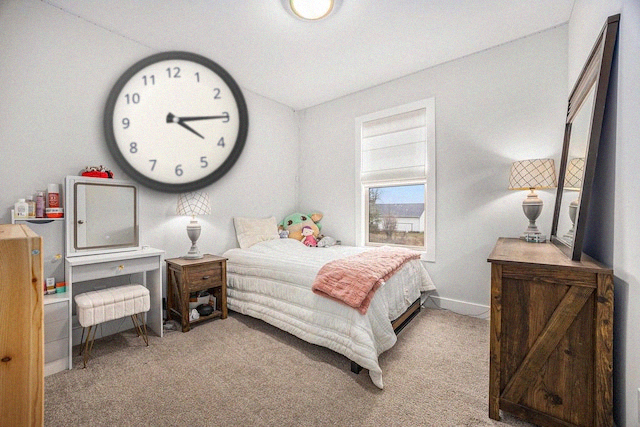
4:15
